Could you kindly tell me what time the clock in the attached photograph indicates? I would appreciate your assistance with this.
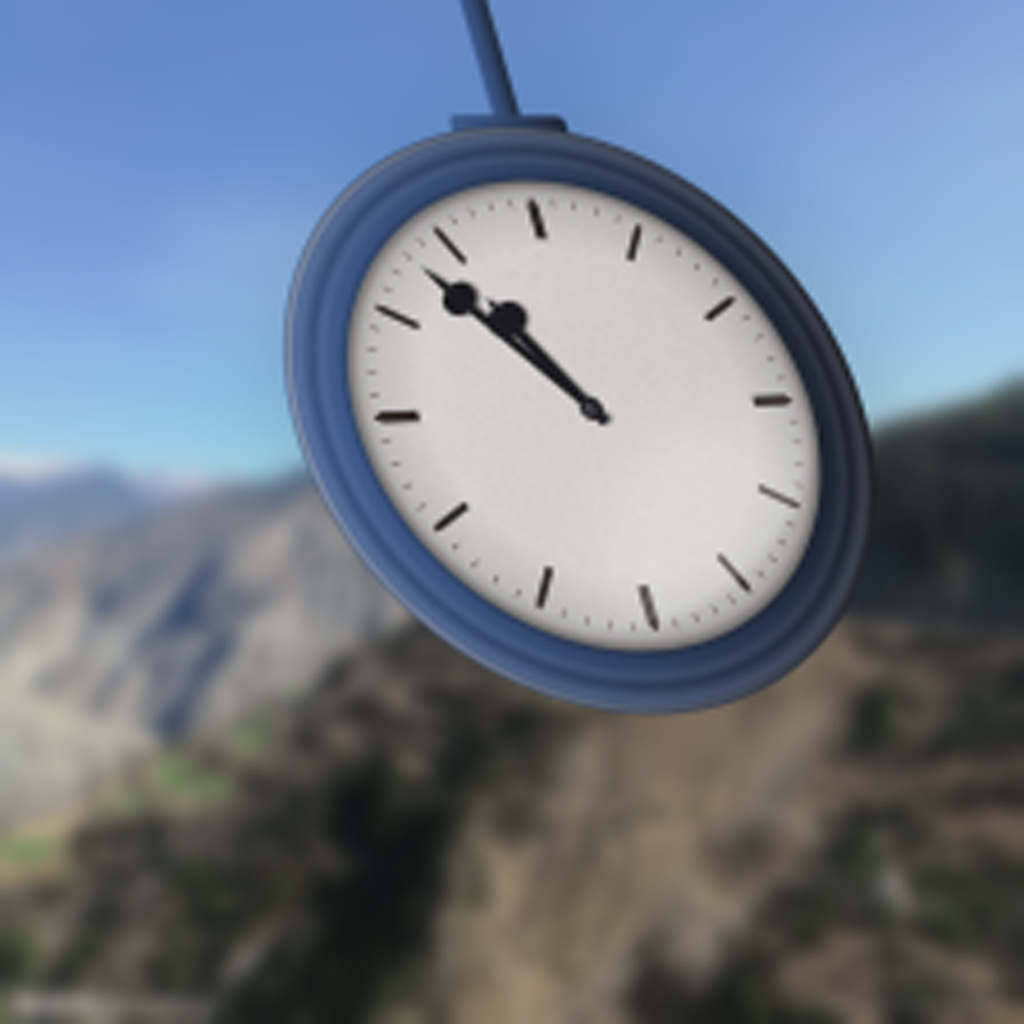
10:53
